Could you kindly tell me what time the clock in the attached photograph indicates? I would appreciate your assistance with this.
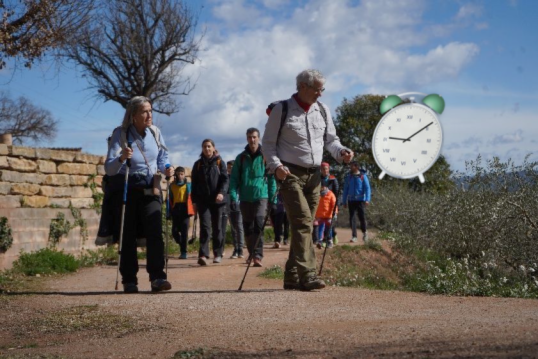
9:09
